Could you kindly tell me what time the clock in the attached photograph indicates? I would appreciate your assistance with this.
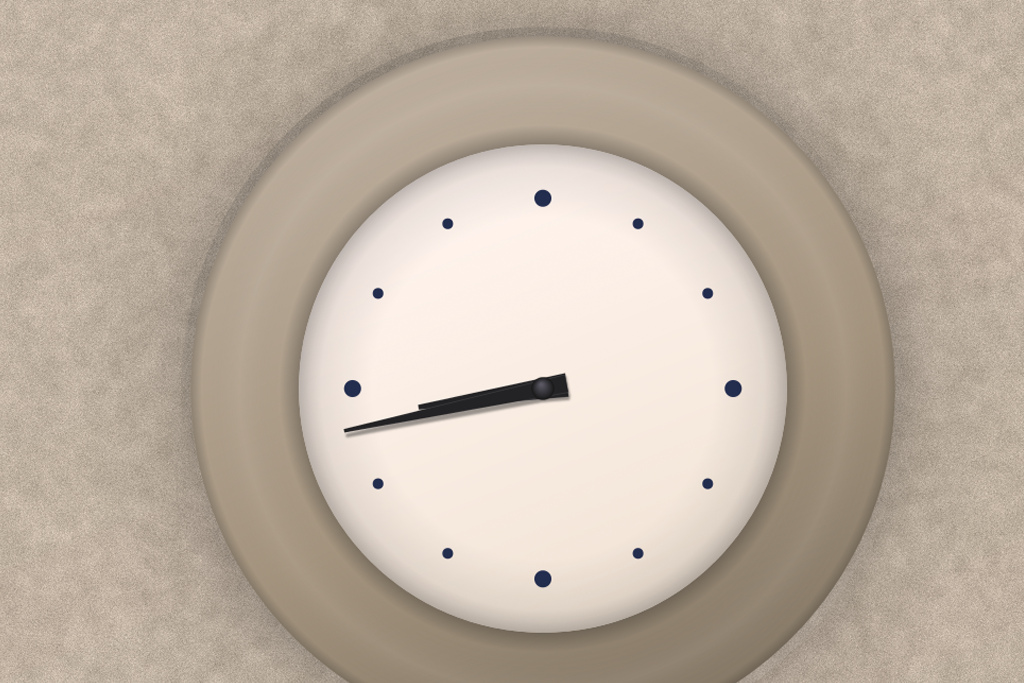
8:43
